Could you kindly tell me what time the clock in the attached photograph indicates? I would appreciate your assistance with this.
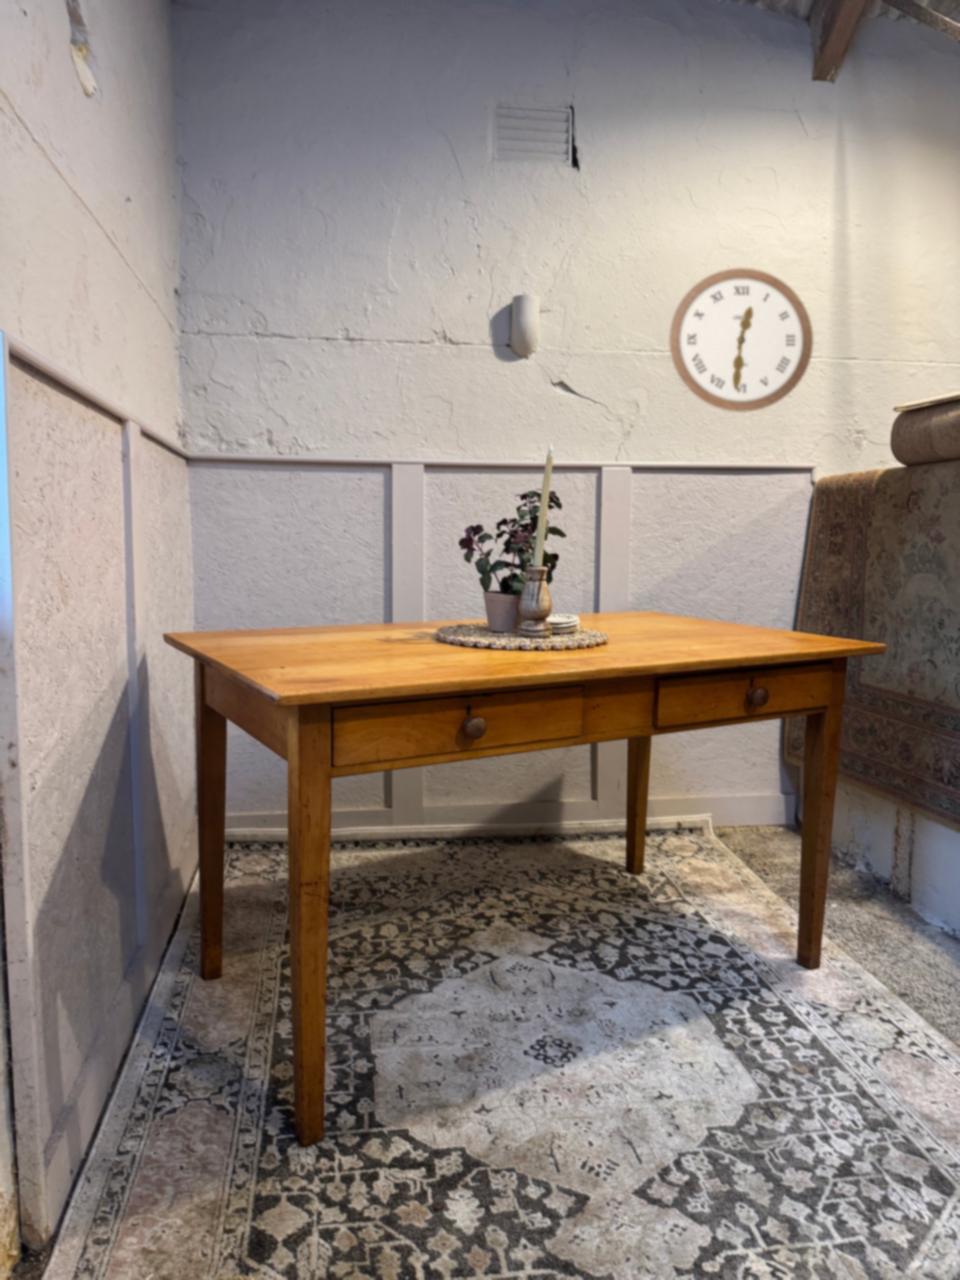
12:31
